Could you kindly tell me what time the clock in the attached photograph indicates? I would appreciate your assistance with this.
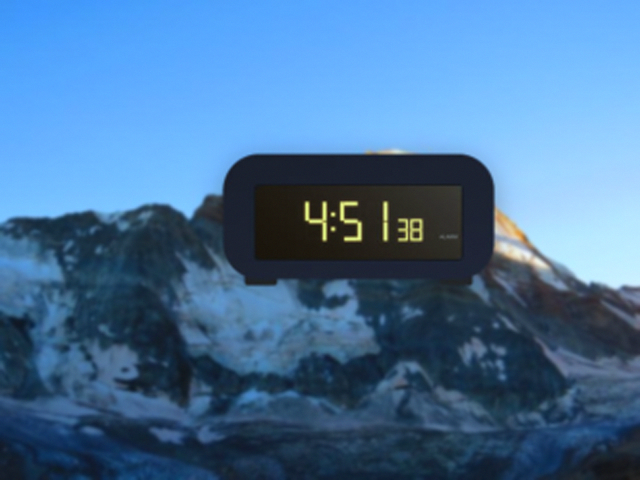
4:51:38
